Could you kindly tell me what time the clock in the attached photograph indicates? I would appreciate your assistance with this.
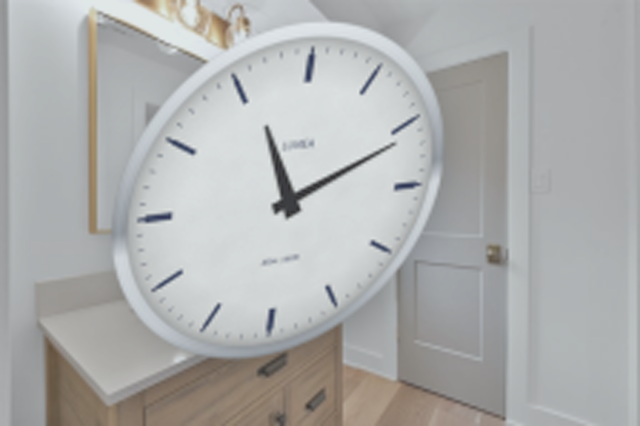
11:11
